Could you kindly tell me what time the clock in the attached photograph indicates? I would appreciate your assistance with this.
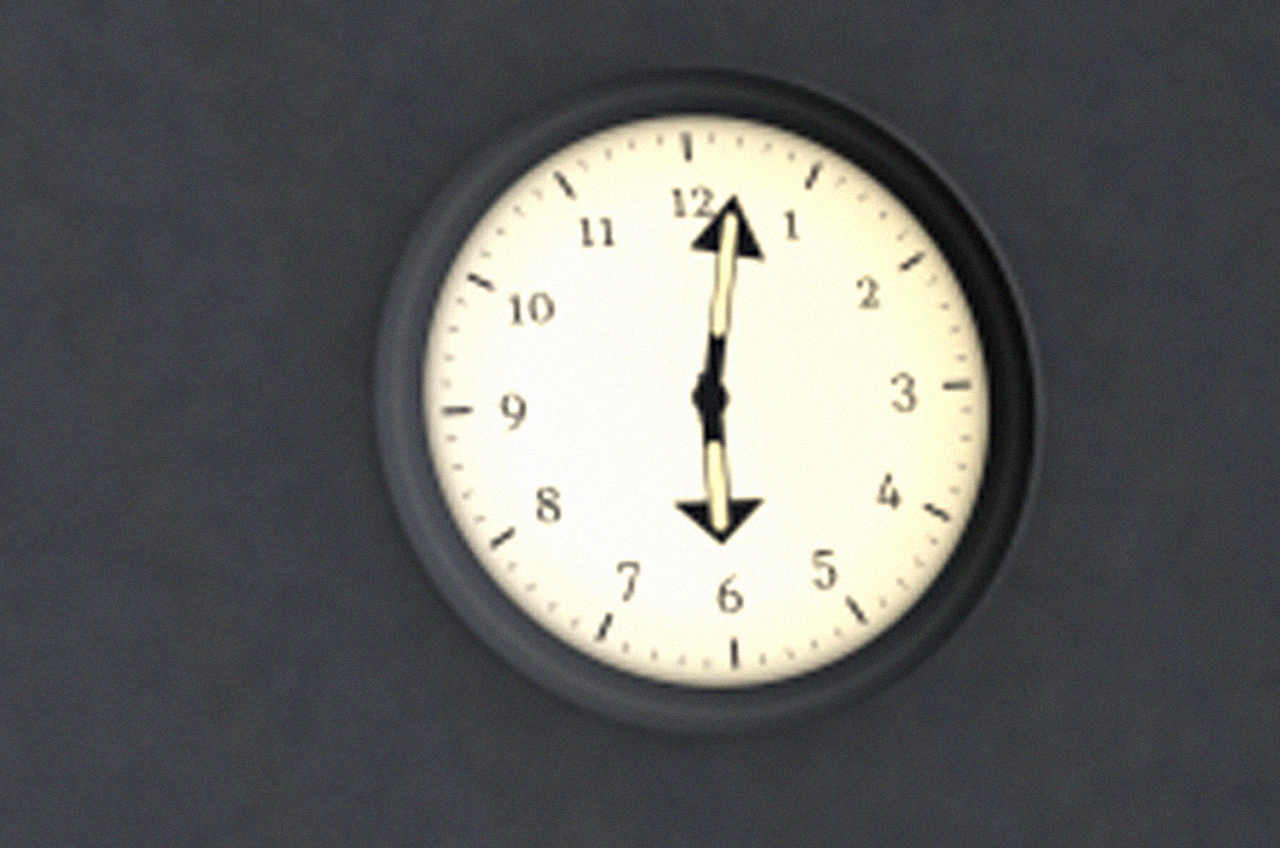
6:02
